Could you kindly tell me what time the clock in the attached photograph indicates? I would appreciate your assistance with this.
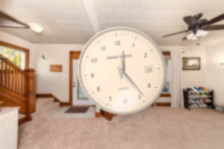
12:24
